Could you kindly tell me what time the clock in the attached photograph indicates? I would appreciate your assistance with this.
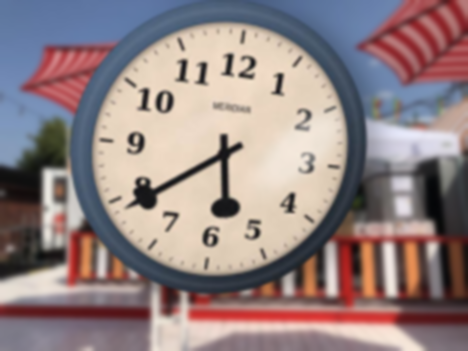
5:39
